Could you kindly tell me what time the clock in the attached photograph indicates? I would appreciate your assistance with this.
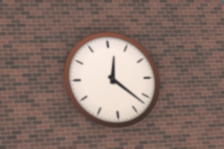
12:22
